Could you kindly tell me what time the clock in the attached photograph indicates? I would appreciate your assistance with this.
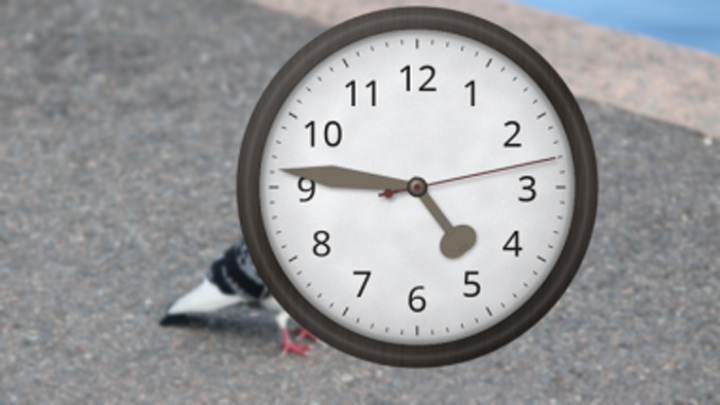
4:46:13
